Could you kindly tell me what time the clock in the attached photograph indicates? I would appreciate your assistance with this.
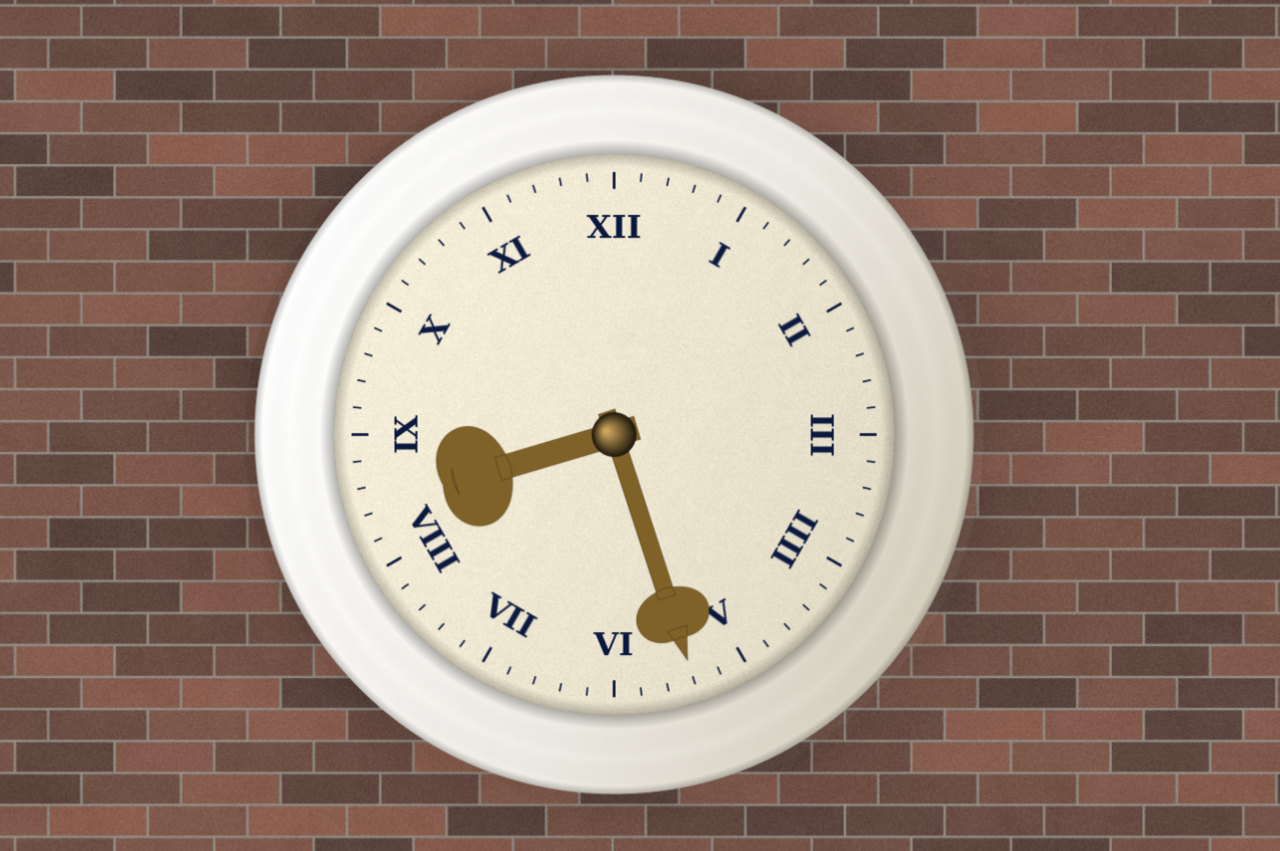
8:27
